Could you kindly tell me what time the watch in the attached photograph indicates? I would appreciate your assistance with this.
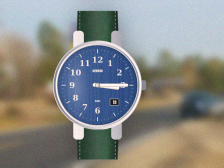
3:15
